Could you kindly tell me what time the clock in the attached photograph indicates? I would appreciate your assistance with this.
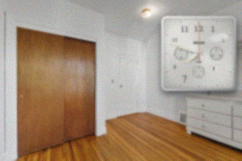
7:48
